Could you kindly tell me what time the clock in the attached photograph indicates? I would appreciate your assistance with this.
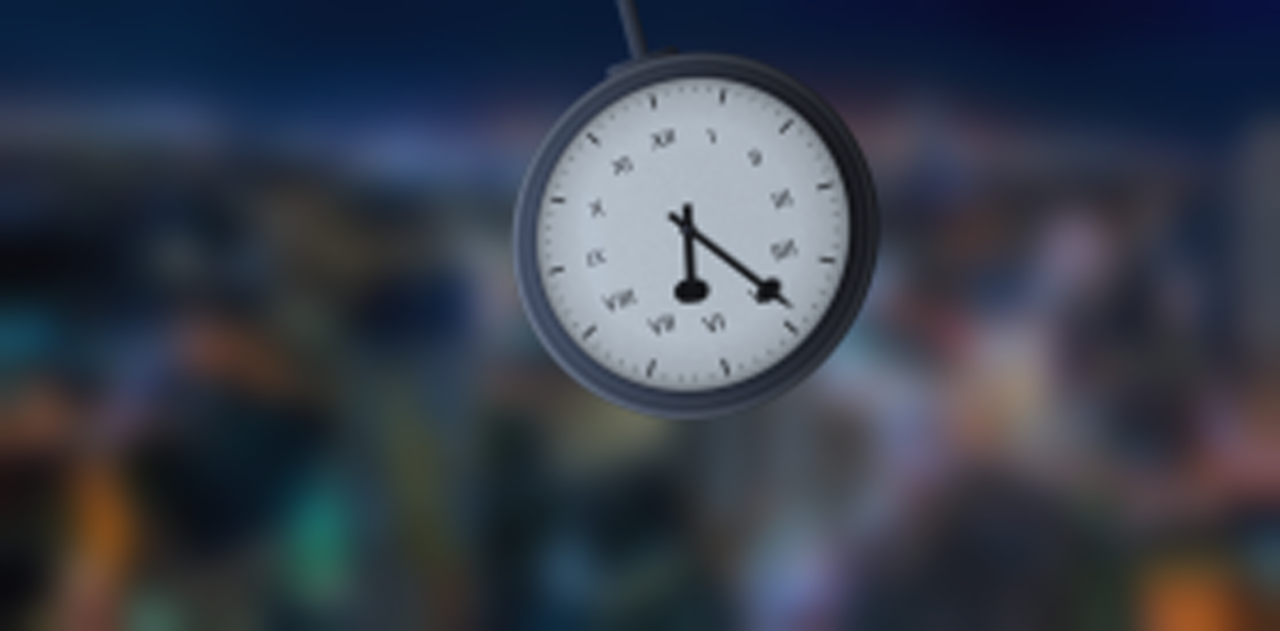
6:24
